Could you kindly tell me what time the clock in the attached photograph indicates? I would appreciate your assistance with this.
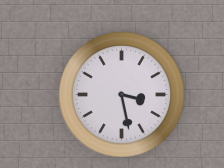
3:28
